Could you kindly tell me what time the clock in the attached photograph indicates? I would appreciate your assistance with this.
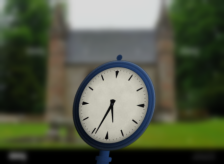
5:34
